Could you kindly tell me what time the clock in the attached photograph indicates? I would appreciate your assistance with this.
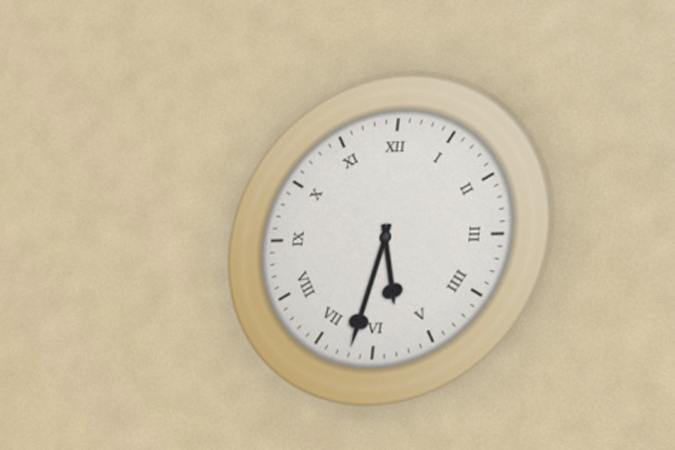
5:32
